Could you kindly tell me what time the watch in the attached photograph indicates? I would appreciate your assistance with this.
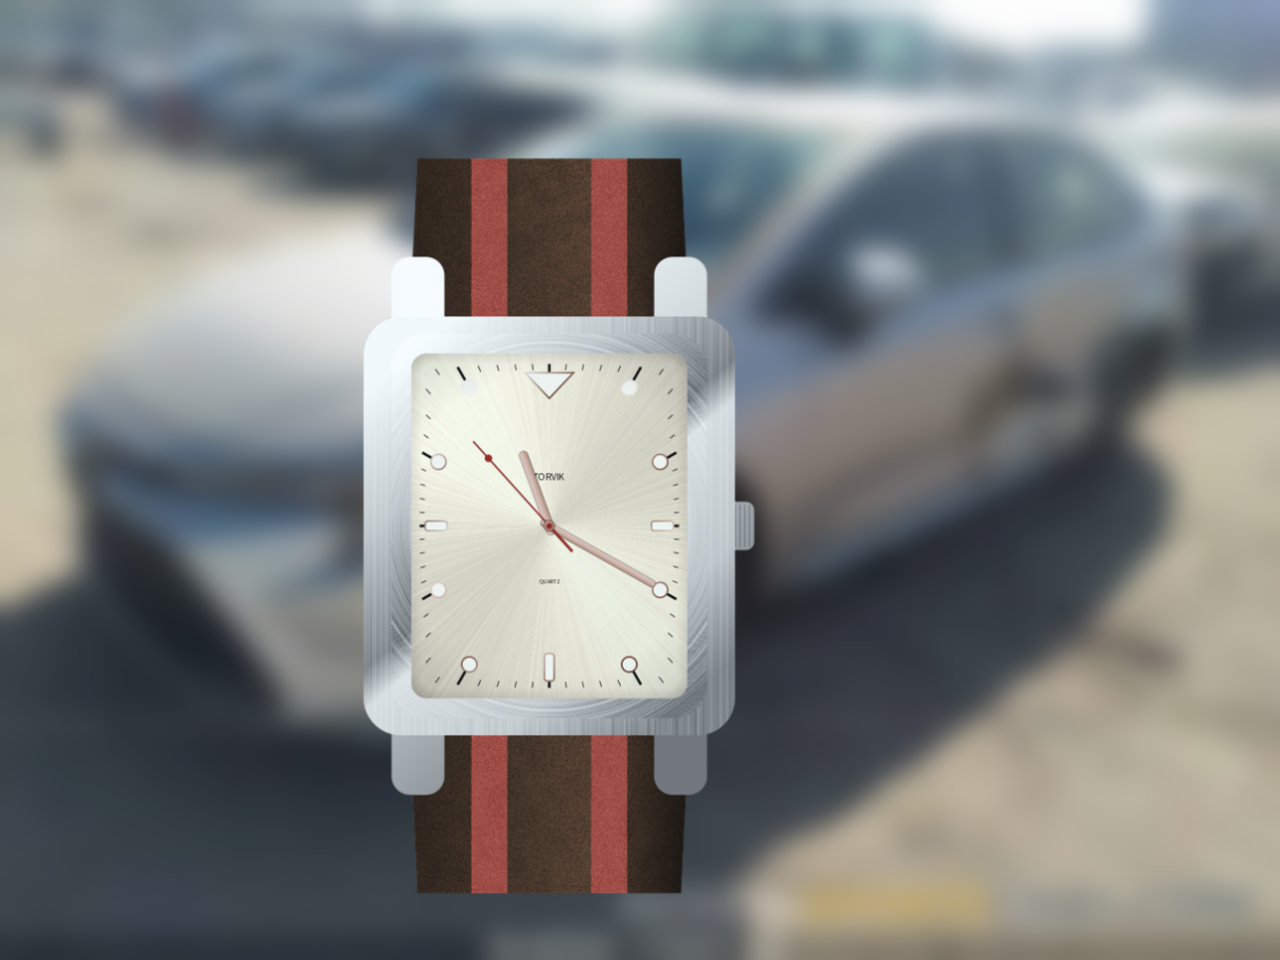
11:19:53
